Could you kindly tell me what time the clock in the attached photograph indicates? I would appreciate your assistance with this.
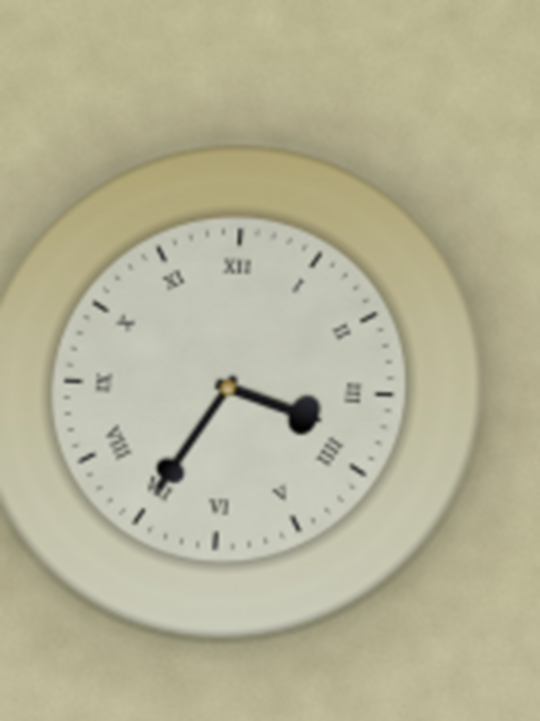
3:35
